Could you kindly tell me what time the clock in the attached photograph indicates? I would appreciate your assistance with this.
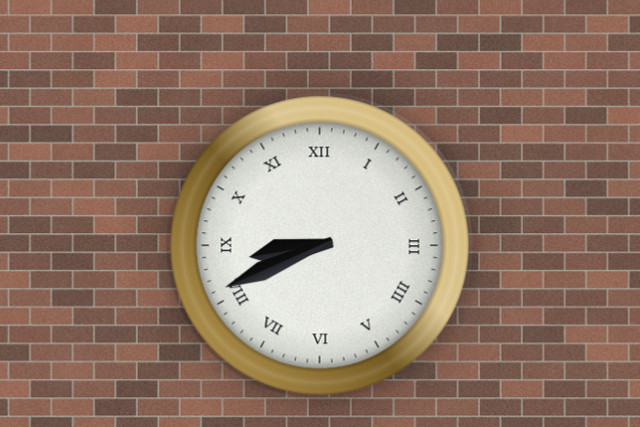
8:41
